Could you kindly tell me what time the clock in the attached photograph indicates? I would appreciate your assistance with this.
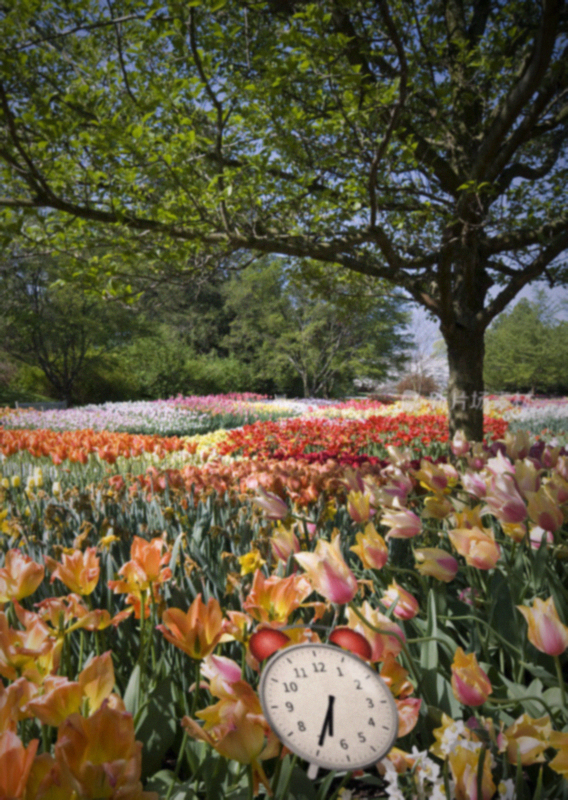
6:35
